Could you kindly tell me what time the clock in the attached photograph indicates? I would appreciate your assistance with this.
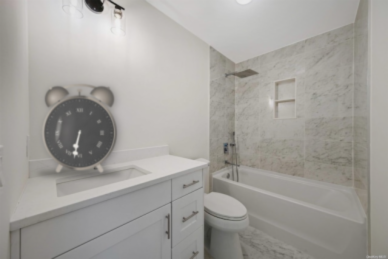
6:32
